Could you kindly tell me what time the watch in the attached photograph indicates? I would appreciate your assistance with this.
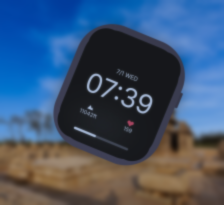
7:39
